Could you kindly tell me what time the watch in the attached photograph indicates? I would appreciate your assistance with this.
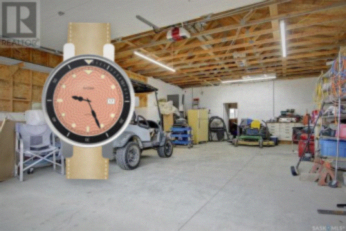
9:26
